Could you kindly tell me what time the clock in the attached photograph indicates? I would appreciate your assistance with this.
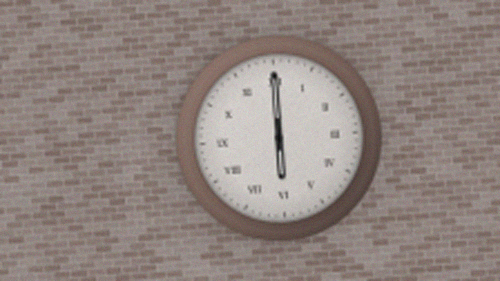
6:00
